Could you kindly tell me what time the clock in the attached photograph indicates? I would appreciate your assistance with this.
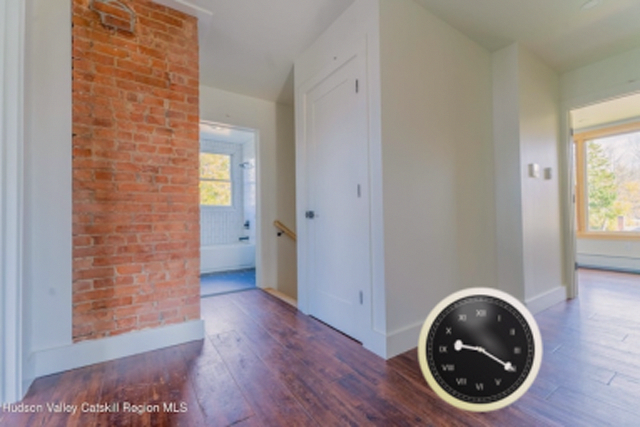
9:20
